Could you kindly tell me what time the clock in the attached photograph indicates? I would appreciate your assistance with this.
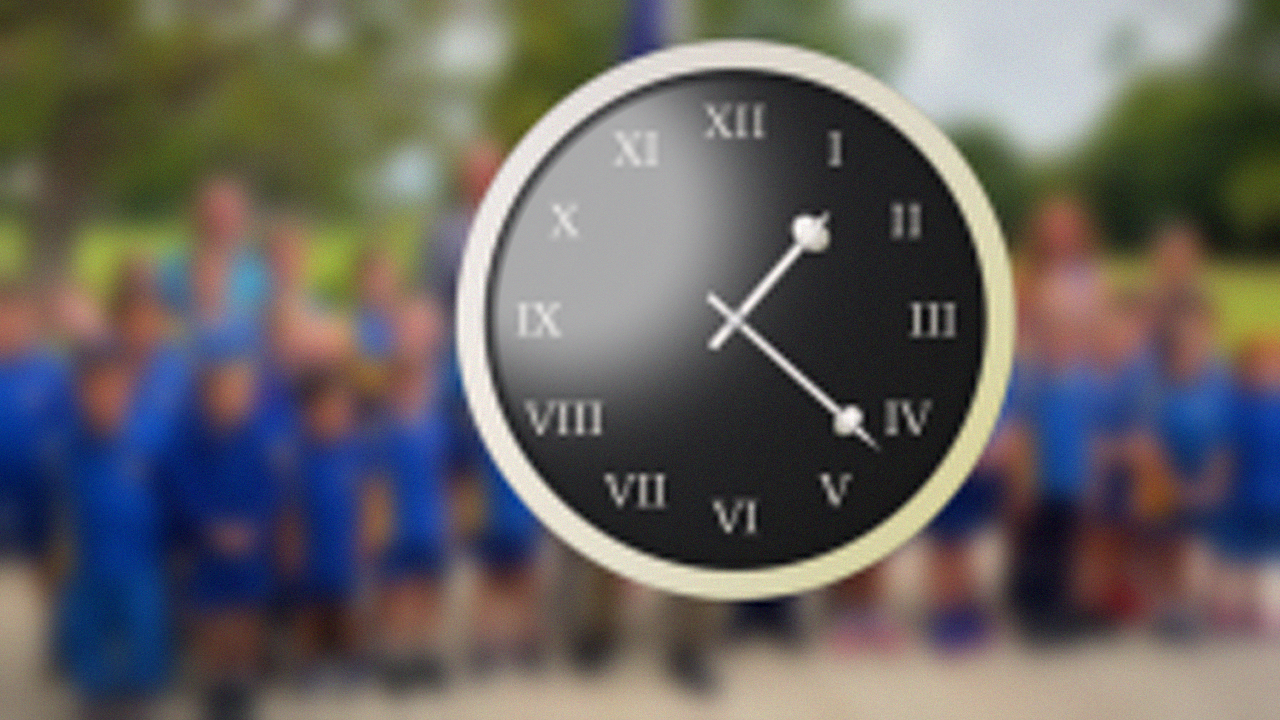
1:22
